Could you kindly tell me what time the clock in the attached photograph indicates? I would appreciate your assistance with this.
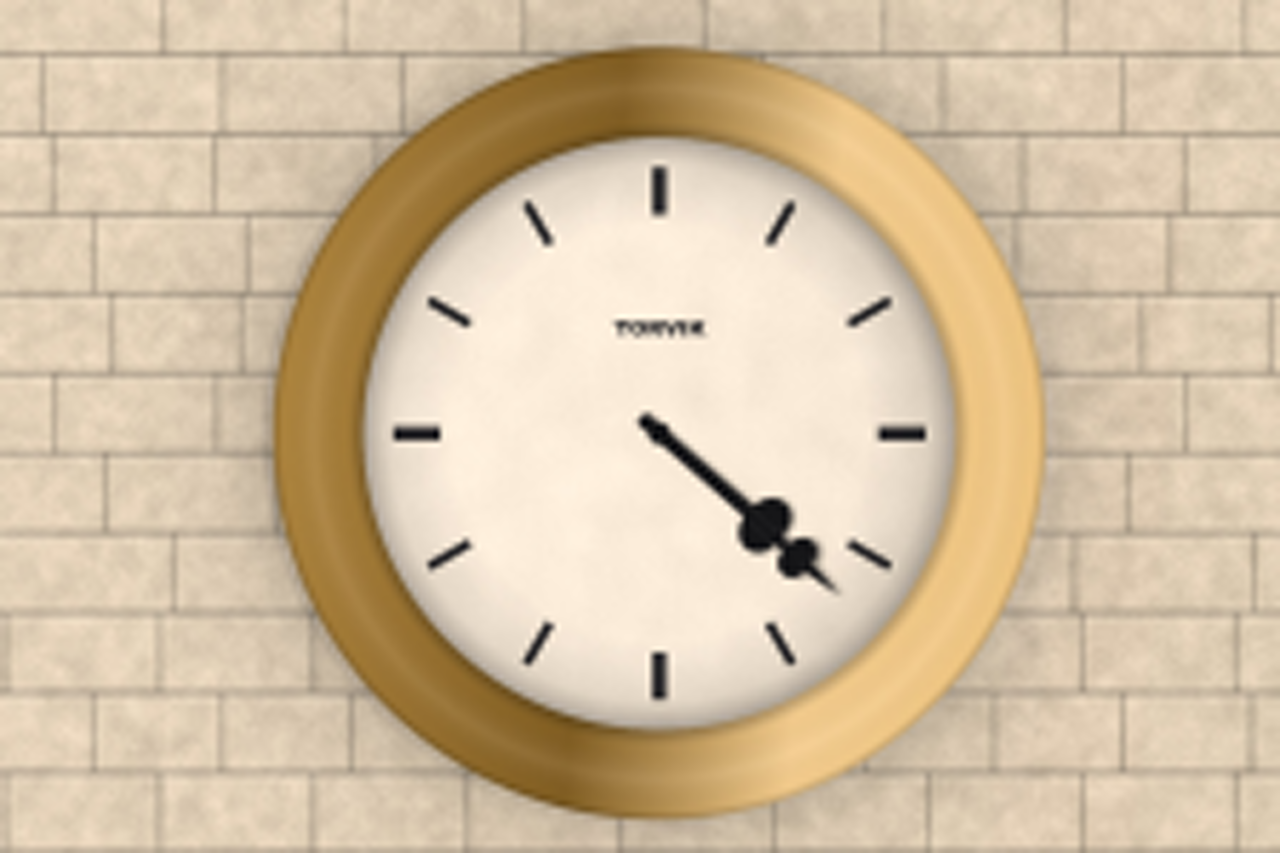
4:22
